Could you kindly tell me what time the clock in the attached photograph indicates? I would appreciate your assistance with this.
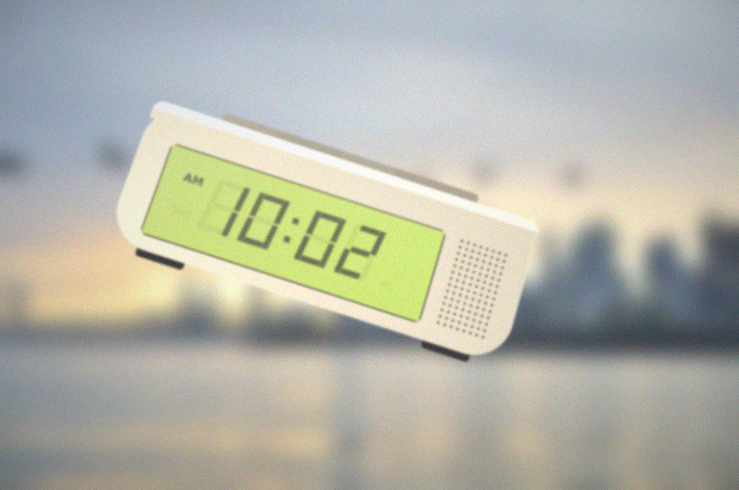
10:02
